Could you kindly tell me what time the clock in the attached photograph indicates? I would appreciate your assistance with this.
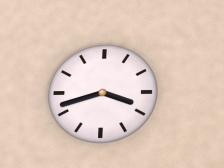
3:42
